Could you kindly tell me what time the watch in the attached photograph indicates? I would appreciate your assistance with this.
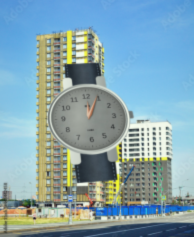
12:04
